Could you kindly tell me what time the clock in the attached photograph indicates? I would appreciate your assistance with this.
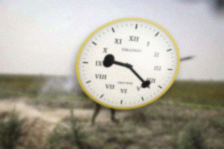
9:22
